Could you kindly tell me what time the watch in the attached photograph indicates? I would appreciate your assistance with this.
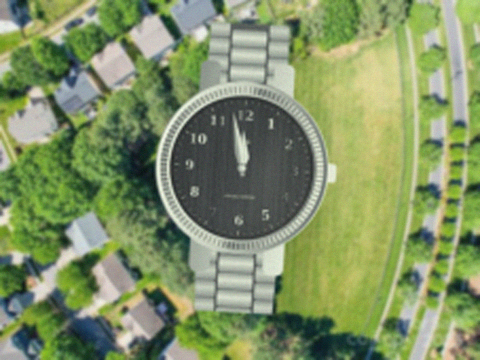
11:58
